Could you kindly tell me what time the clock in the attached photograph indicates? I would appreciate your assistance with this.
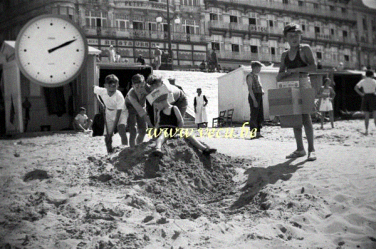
2:11
